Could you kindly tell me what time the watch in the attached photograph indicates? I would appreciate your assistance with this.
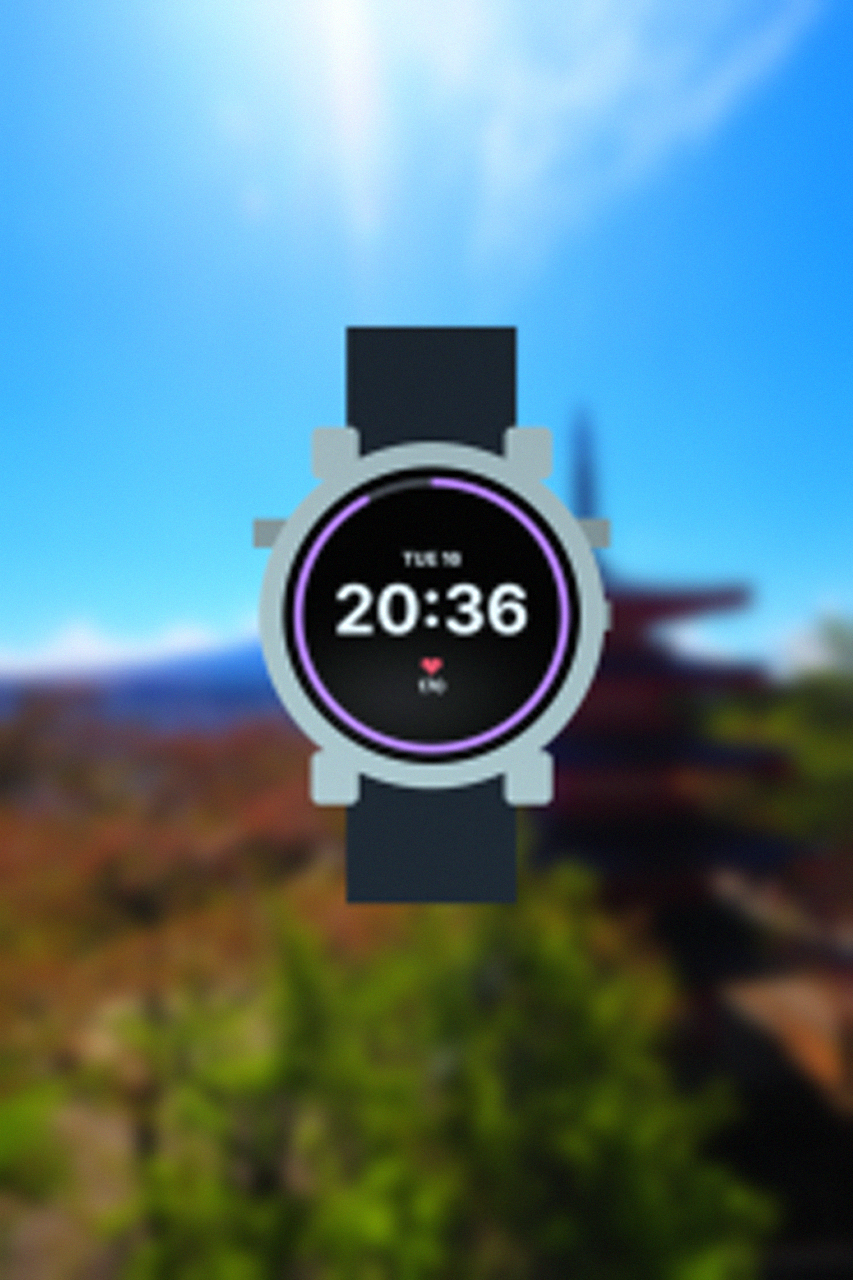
20:36
